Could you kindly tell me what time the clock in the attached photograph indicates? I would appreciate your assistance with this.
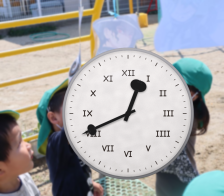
12:41
